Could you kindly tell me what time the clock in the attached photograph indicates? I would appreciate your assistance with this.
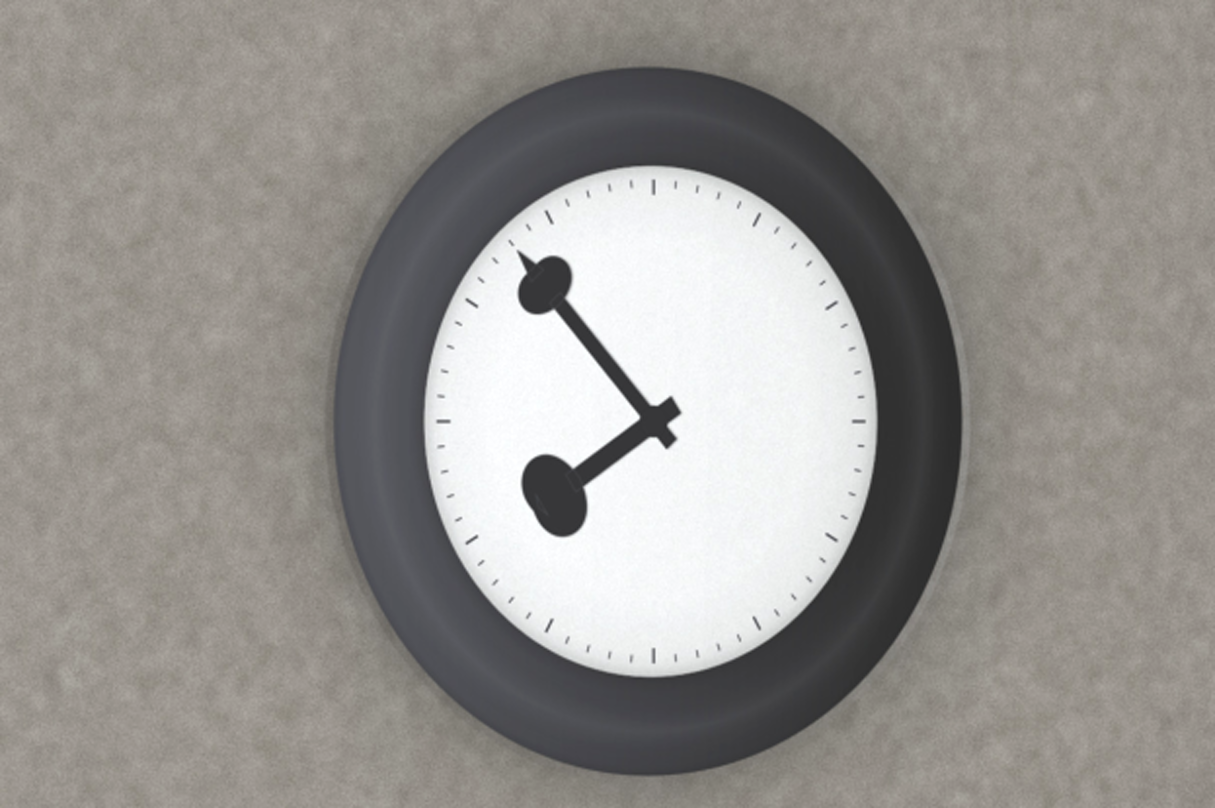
7:53
